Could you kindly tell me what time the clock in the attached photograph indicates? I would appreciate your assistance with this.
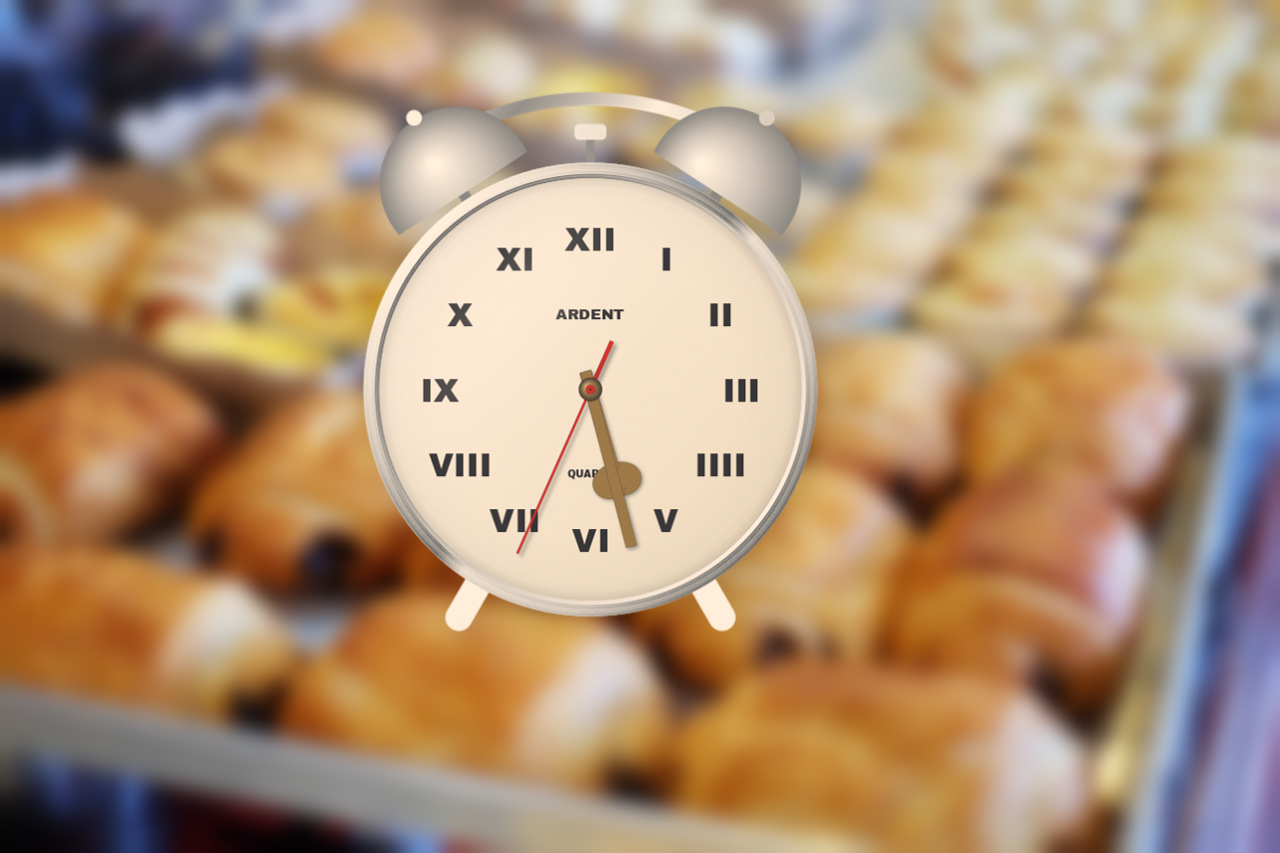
5:27:34
